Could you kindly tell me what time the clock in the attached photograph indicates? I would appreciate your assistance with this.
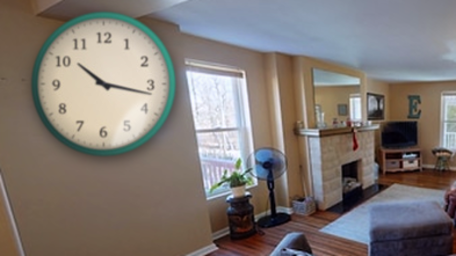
10:17
